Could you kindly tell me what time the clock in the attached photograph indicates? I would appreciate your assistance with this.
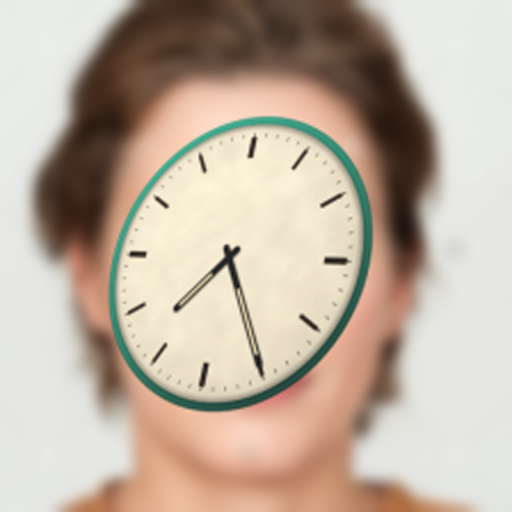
7:25
